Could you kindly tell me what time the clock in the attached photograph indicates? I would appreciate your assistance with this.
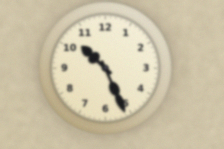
10:26
